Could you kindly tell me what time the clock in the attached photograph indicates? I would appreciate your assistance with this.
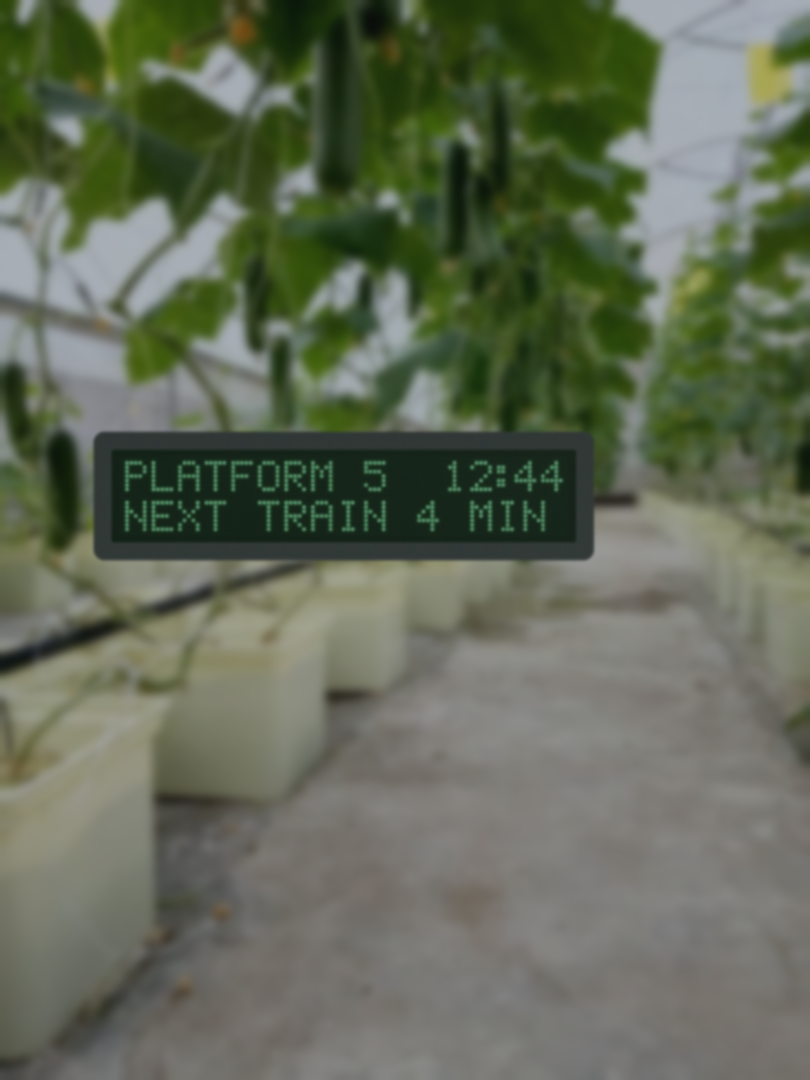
12:44
